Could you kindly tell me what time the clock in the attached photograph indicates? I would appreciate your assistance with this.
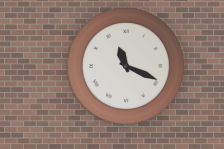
11:19
